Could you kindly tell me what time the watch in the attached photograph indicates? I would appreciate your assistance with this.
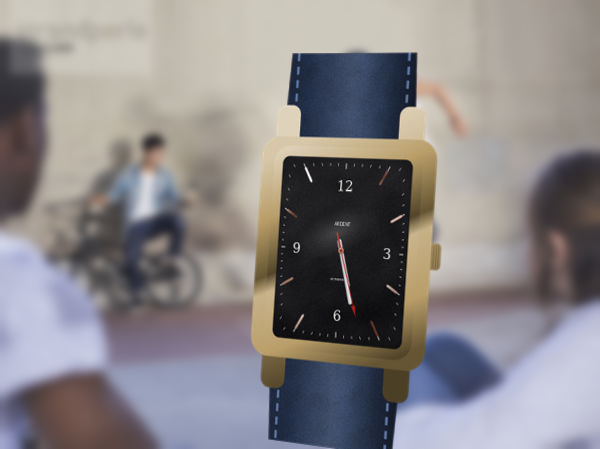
5:27:27
